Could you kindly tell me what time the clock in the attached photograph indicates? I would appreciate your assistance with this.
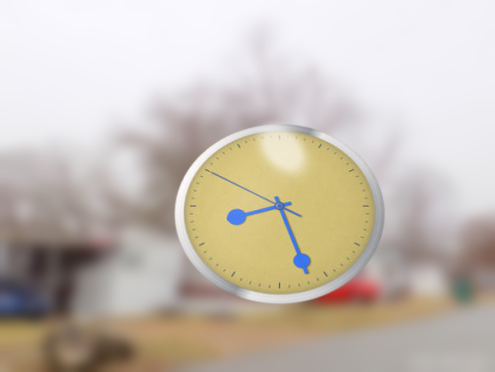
8:26:50
